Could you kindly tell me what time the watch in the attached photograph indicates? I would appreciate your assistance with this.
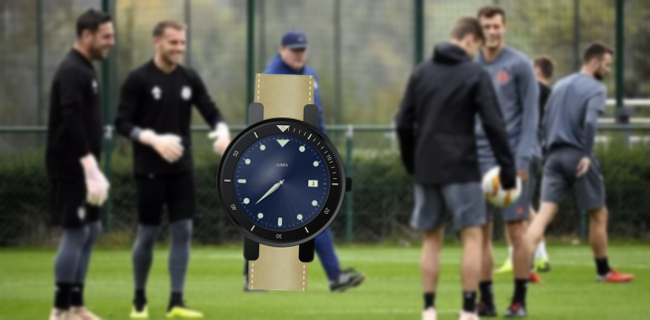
7:38
